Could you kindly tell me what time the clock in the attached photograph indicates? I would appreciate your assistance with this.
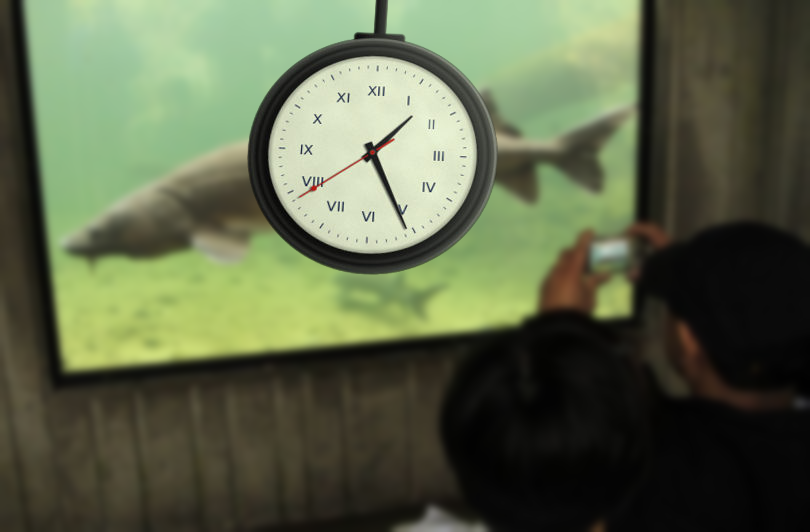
1:25:39
